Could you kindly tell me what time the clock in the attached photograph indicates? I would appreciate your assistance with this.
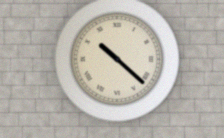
10:22
